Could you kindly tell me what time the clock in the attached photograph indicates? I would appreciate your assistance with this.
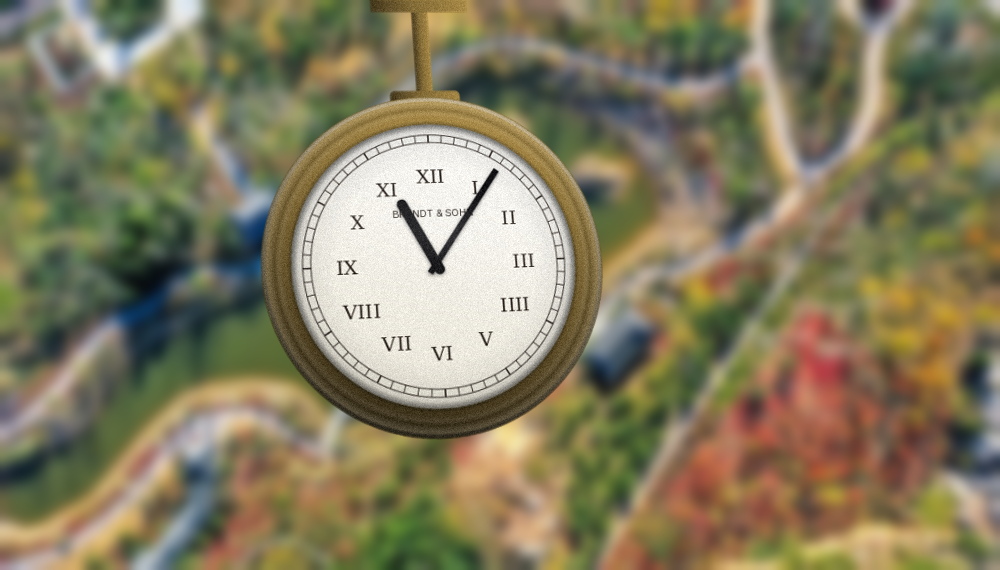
11:06
